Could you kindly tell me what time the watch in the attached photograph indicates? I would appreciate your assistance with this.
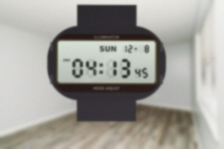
4:13
